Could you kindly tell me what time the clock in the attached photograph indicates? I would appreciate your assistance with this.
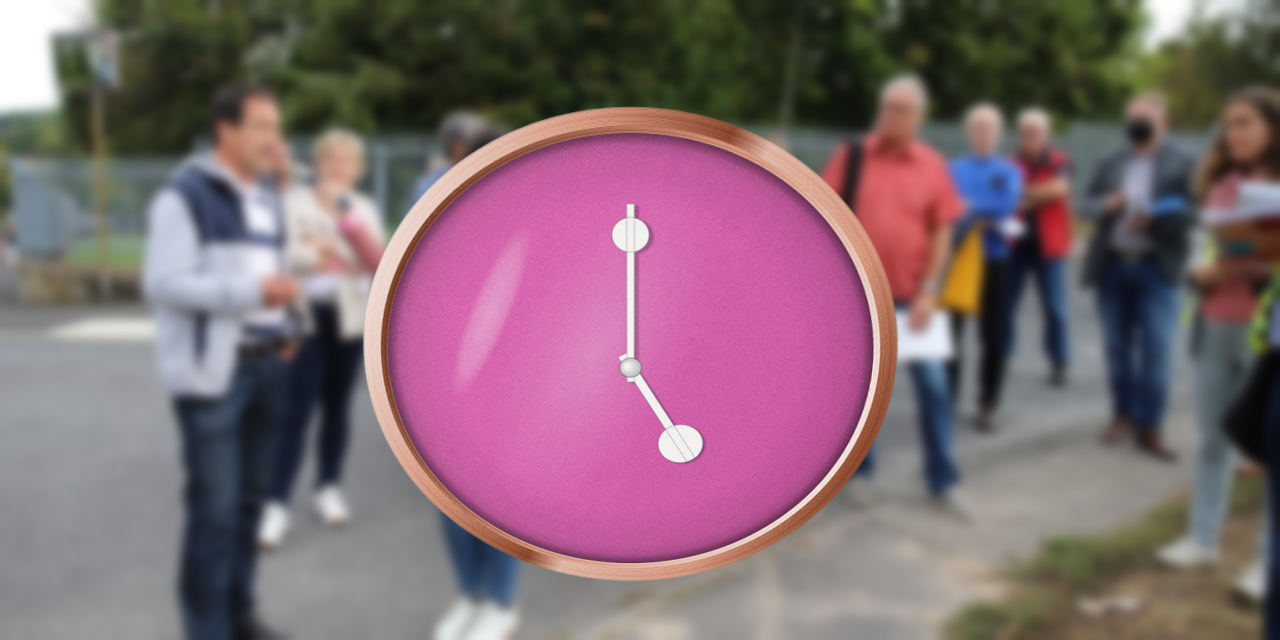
5:00
